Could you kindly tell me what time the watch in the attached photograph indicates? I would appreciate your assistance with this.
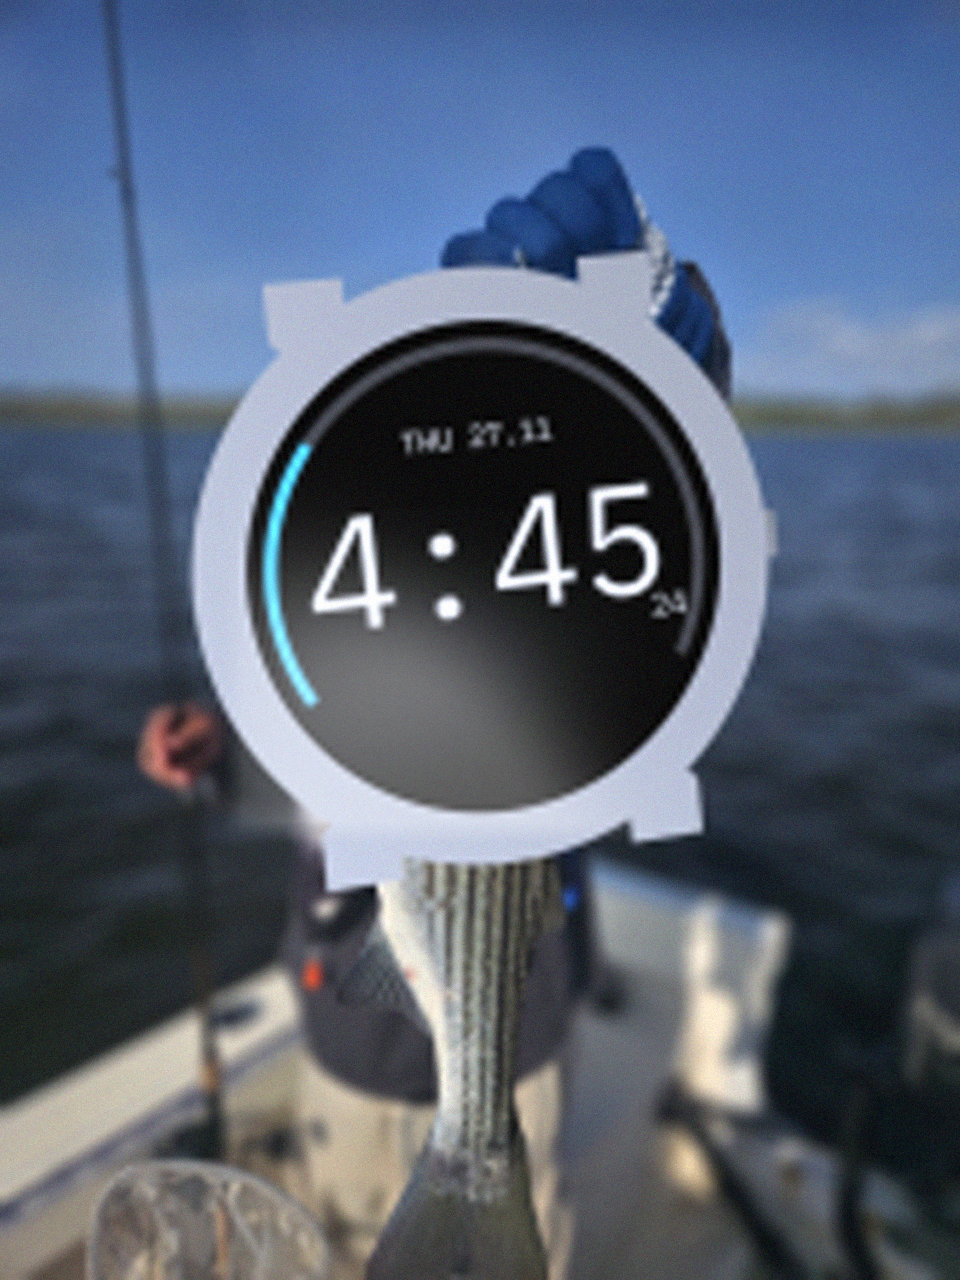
4:45
